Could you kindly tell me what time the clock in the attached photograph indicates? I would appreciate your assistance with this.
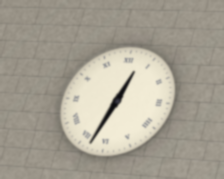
12:33
